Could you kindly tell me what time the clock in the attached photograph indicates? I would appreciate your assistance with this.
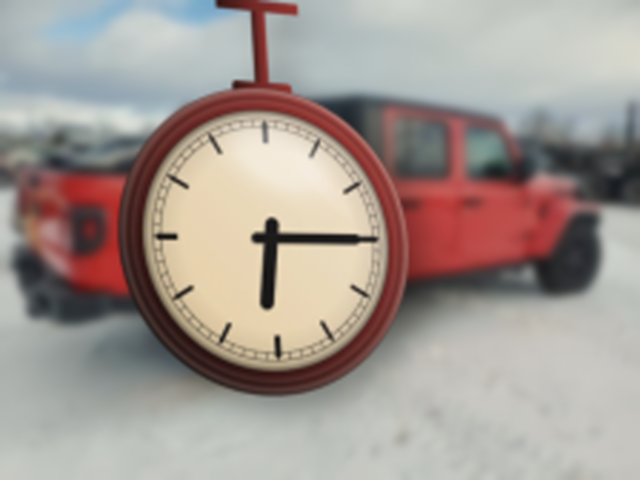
6:15
